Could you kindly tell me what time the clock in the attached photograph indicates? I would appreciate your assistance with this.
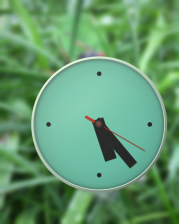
5:23:20
